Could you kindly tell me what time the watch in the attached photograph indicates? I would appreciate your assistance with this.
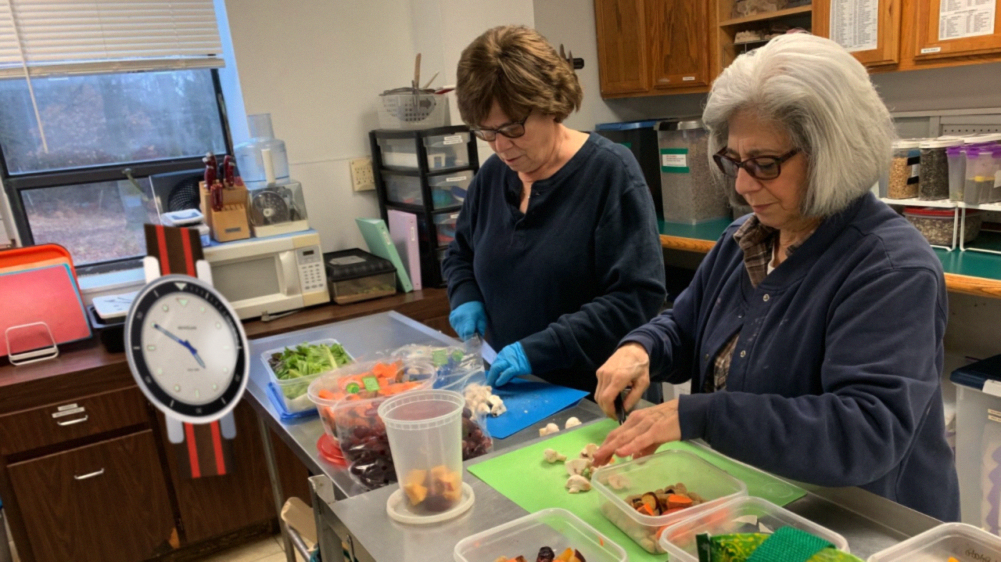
4:50
